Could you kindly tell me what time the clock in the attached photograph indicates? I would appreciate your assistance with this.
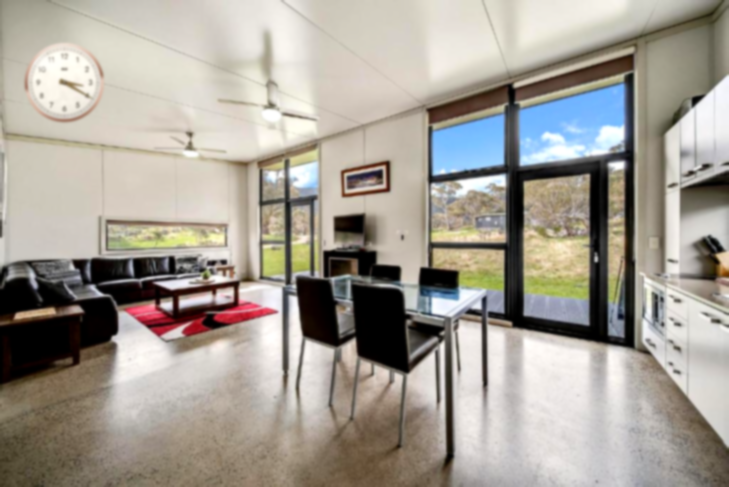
3:20
